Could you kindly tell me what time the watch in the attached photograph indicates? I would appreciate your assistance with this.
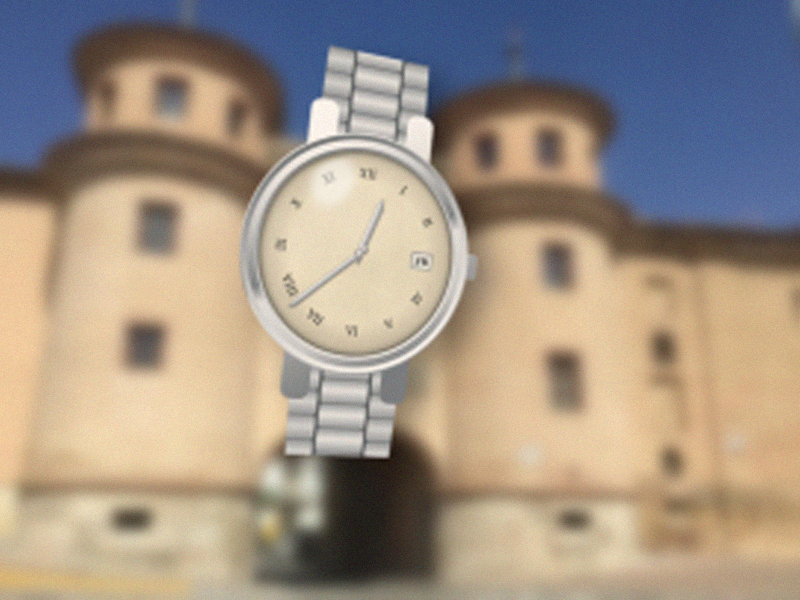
12:38
